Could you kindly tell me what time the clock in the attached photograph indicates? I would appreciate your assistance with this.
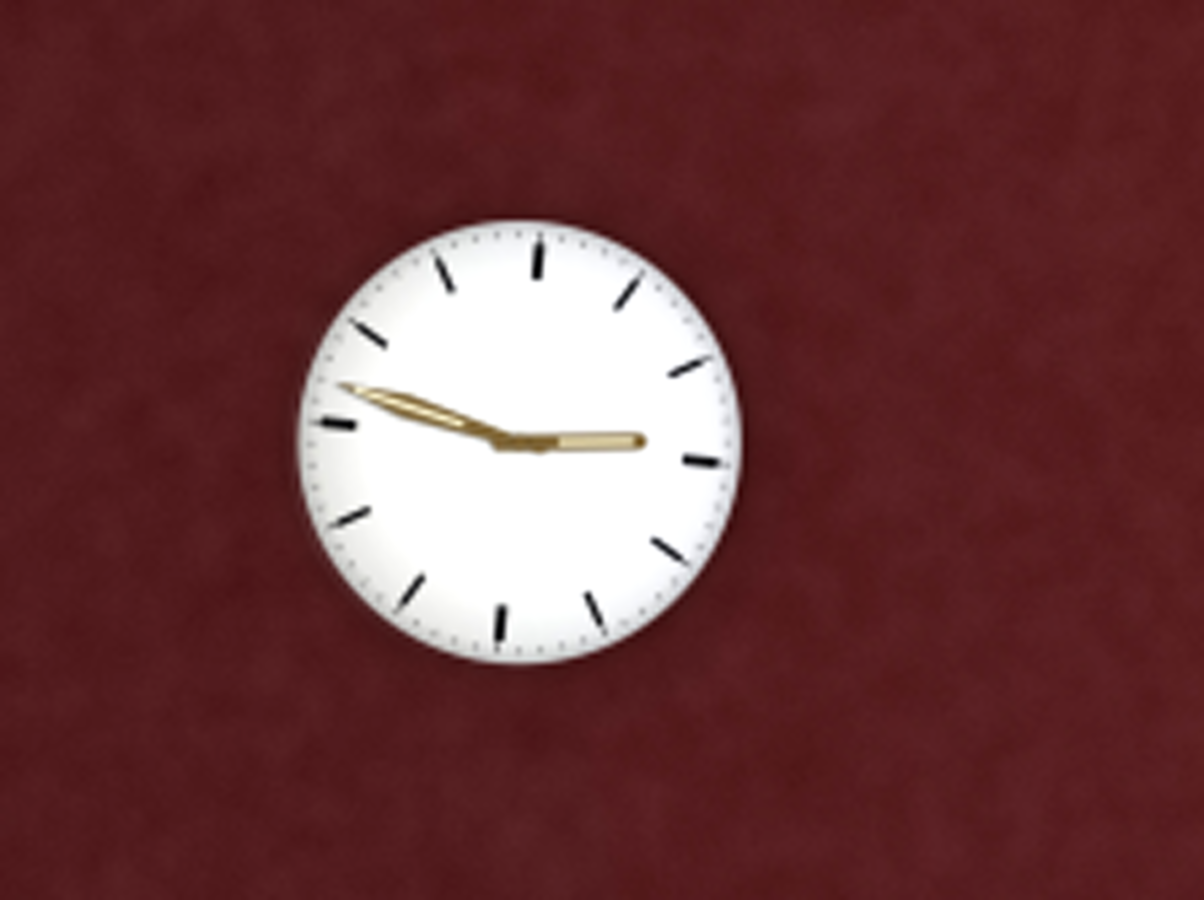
2:47
